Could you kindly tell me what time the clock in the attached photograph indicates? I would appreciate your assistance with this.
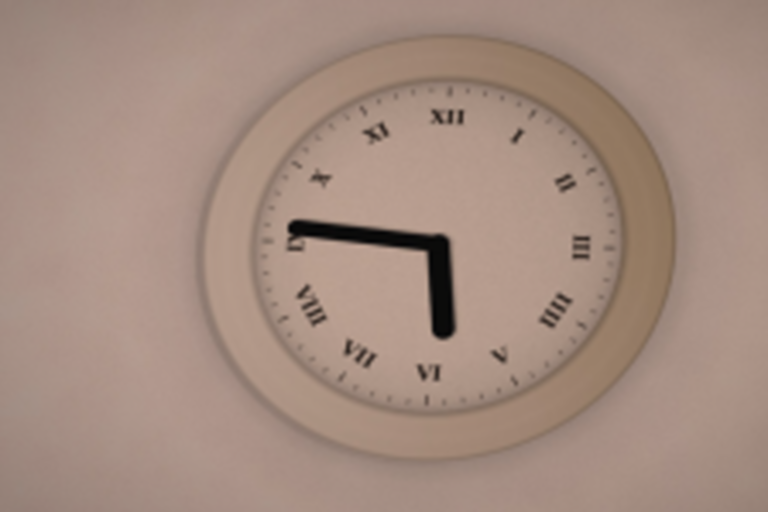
5:46
